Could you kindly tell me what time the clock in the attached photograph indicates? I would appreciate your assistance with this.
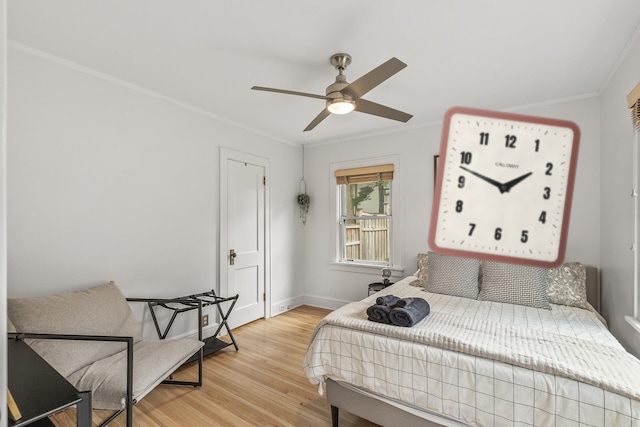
1:48
